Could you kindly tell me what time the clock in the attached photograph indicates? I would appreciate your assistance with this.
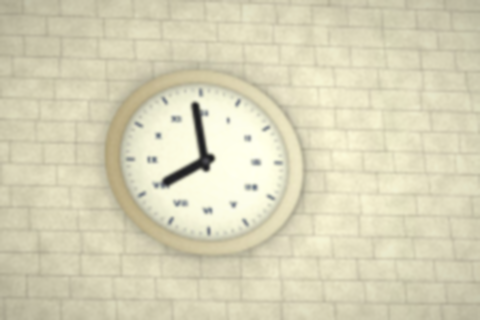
7:59
